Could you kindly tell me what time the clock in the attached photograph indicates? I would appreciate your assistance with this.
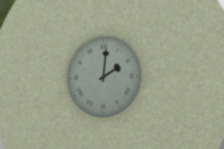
2:01
